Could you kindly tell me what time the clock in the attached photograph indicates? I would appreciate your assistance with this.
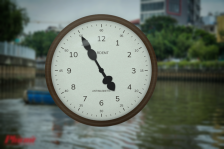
4:55
